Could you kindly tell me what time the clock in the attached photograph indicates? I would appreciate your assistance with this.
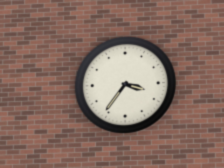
3:36
